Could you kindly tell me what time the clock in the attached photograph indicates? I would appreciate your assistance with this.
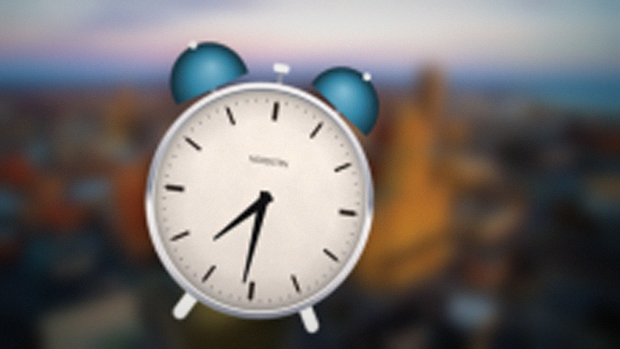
7:31
